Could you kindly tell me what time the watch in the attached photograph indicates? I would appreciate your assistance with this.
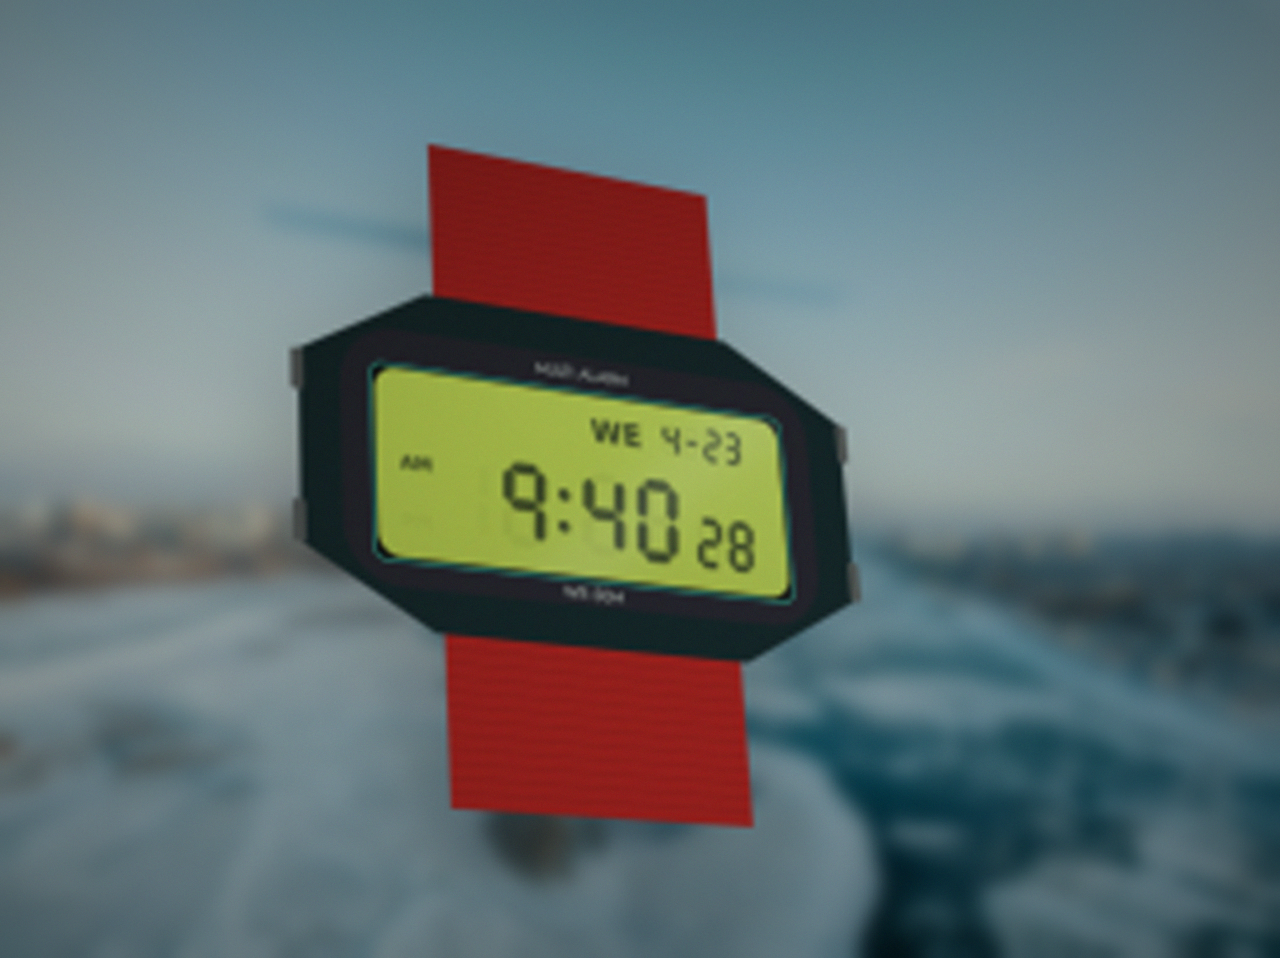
9:40:28
